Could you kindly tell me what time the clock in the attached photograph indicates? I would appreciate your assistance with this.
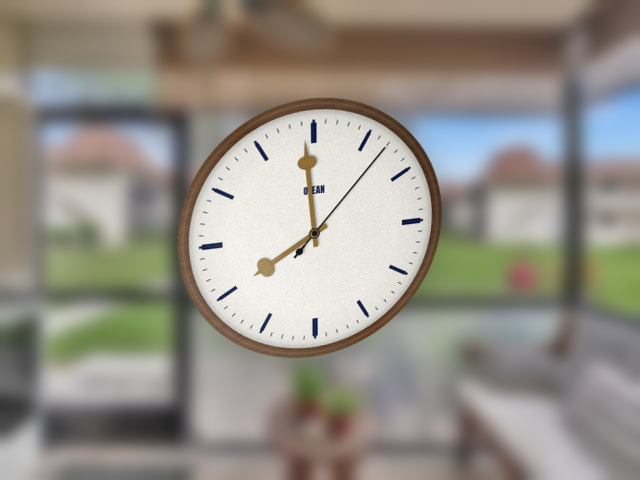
7:59:07
